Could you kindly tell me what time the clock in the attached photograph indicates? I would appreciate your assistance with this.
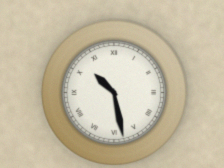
10:28
